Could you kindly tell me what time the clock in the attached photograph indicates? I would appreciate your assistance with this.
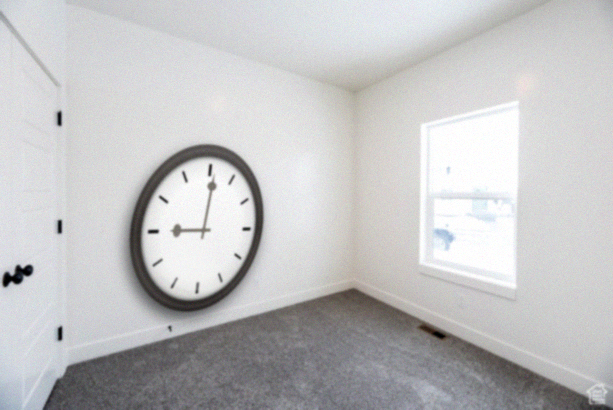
9:01
